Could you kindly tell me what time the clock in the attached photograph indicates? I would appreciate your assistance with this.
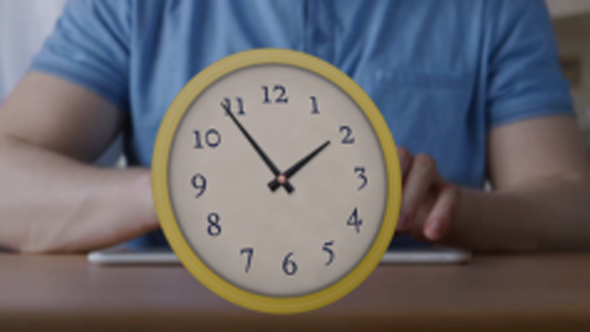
1:54
